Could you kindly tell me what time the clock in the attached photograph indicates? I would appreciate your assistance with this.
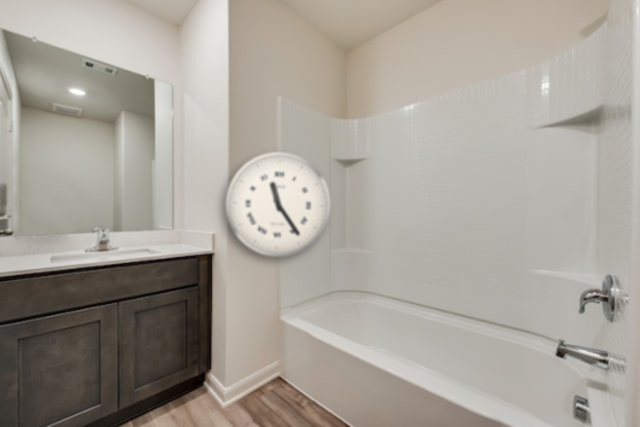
11:24
